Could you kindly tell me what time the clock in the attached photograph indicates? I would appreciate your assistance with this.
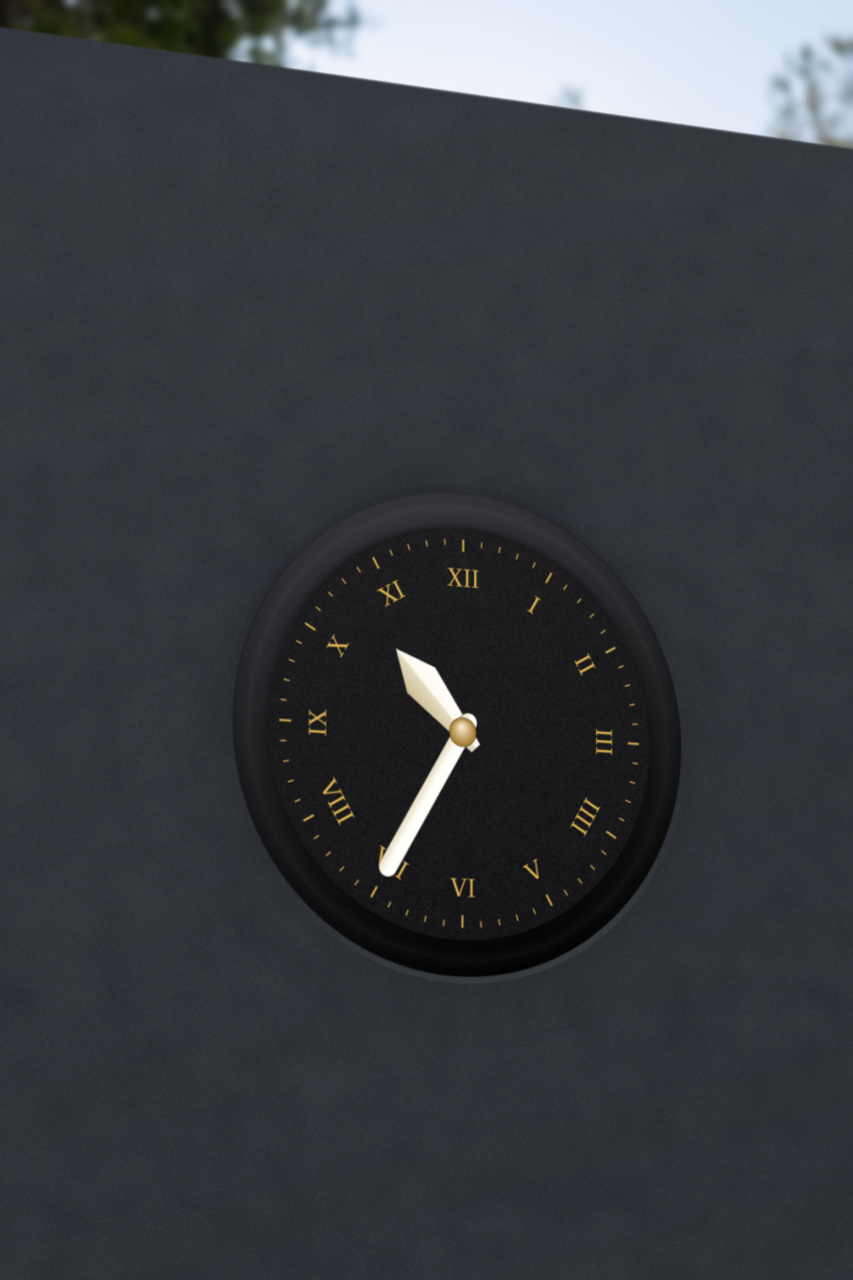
10:35
